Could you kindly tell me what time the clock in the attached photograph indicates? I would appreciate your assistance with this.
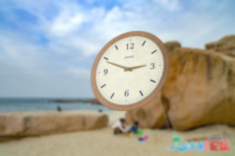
2:49
